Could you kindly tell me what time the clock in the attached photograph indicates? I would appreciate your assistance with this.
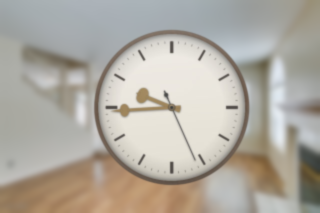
9:44:26
